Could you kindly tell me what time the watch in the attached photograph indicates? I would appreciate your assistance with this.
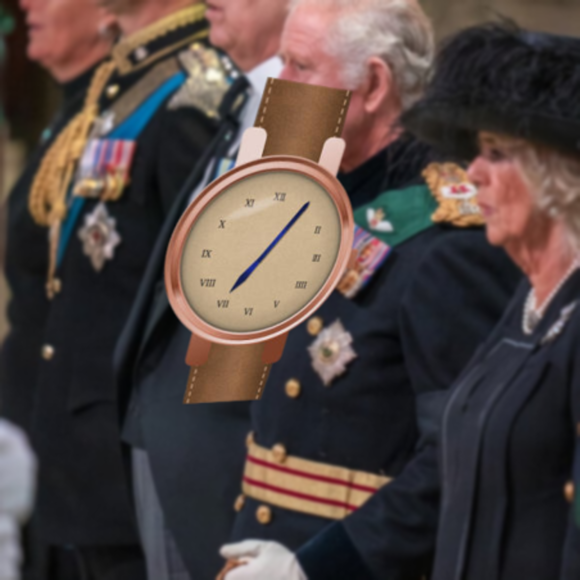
7:05
